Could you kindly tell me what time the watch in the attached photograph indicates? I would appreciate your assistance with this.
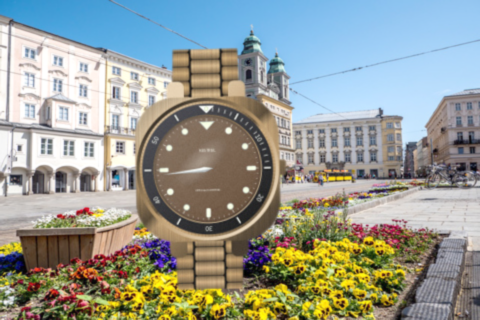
8:44
